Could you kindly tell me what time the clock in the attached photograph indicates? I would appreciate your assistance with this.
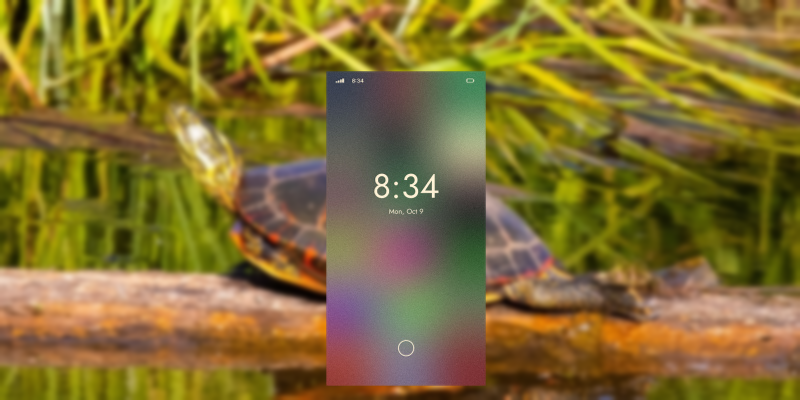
8:34
